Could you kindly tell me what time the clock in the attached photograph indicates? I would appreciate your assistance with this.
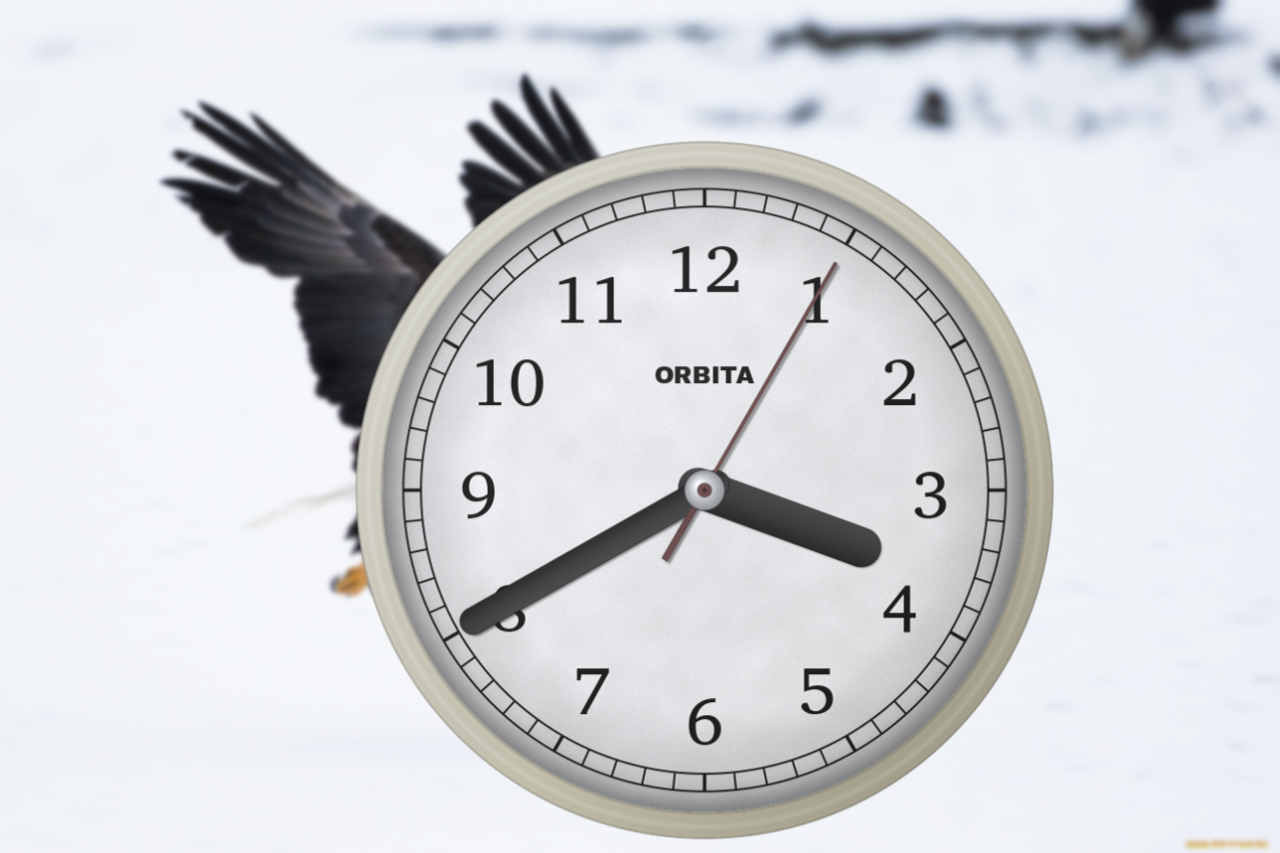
3:40:05
